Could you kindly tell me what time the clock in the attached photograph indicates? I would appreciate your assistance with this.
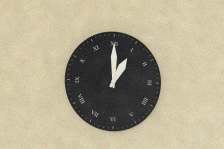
1:00
